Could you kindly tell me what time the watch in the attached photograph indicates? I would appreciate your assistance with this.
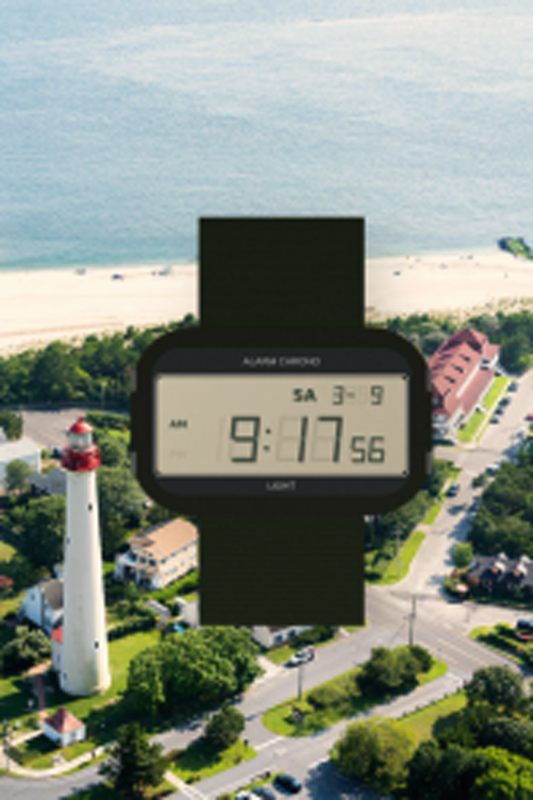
9:17:56
